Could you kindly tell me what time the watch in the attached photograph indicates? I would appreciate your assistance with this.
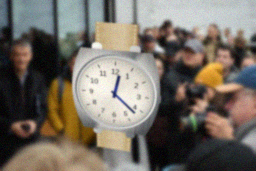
12:22
